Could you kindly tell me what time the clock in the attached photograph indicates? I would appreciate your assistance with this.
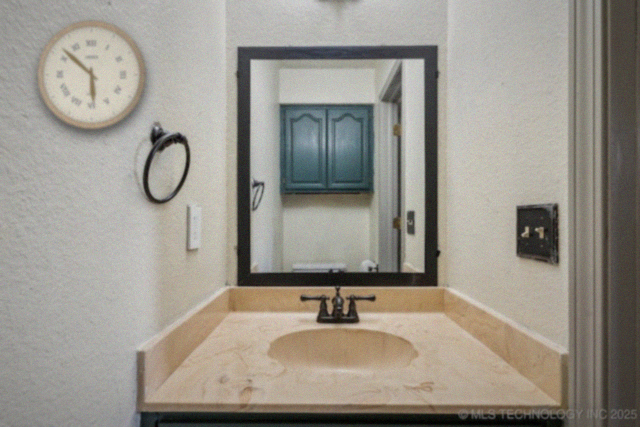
5:52
